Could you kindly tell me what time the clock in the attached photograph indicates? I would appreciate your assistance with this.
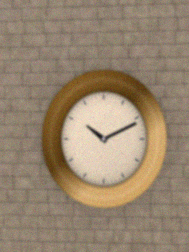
10:11
